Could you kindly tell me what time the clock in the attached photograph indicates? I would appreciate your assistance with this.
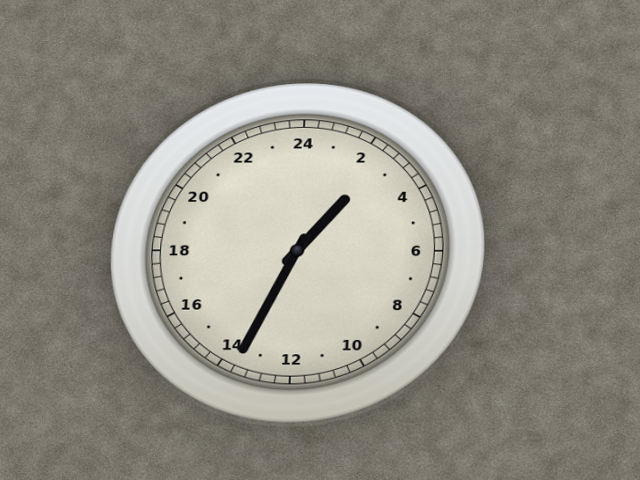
2:34
